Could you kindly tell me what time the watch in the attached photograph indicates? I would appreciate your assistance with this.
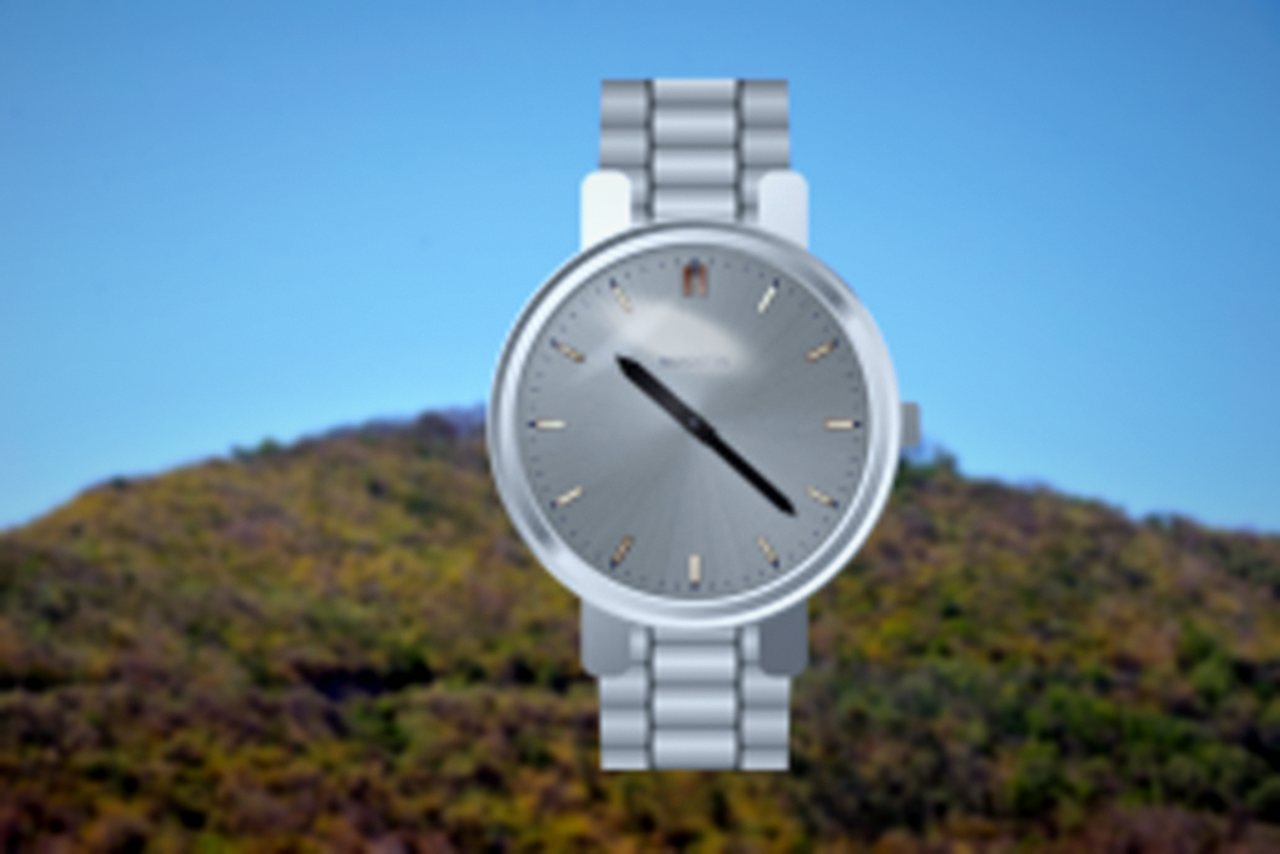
10:22
